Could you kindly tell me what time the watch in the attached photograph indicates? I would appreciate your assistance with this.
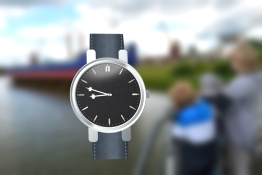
8:48
